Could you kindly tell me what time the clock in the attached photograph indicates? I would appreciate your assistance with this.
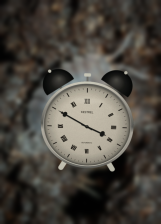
3:50
